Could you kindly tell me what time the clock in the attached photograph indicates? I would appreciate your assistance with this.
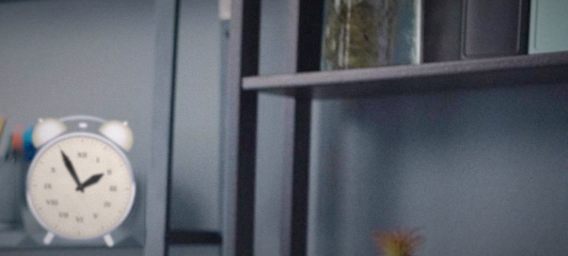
1:55
